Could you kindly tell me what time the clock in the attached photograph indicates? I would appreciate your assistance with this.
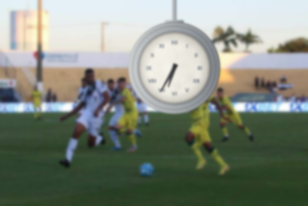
6:35
